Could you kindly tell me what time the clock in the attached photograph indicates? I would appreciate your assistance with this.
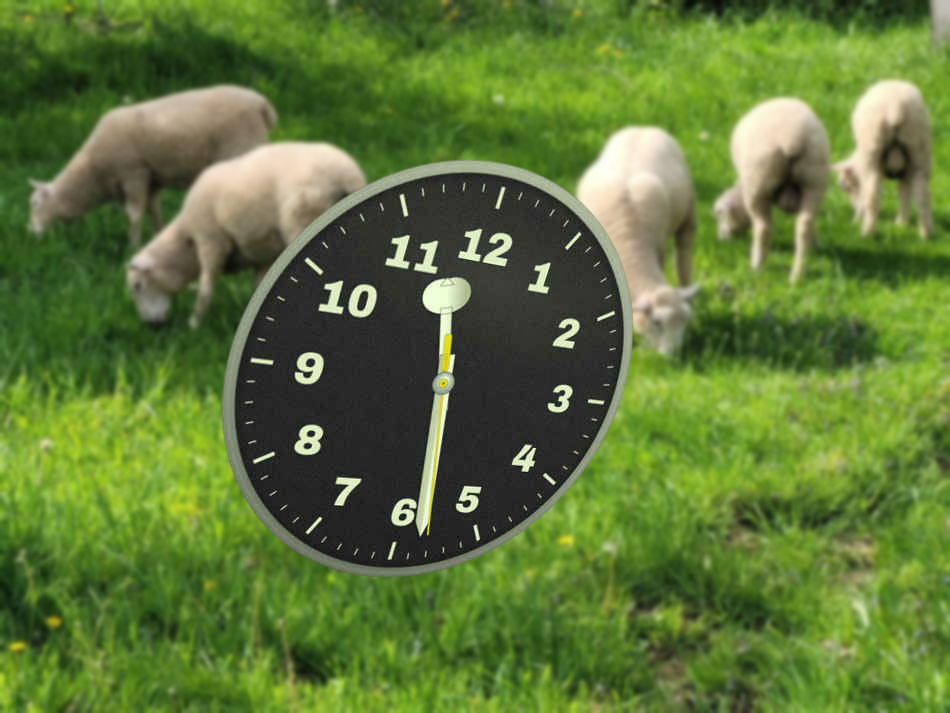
11:28:28
